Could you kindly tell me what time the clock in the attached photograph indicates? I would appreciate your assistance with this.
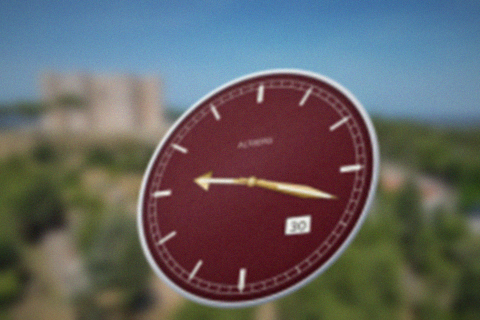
9:18
